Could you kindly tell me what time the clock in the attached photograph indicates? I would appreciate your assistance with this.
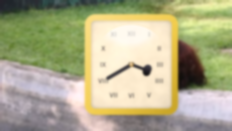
3:40
